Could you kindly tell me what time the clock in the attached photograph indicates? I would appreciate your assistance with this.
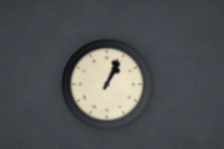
1:04
